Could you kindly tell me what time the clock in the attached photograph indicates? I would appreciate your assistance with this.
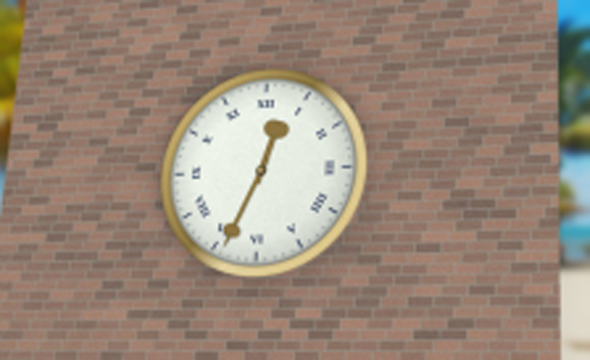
12:34
